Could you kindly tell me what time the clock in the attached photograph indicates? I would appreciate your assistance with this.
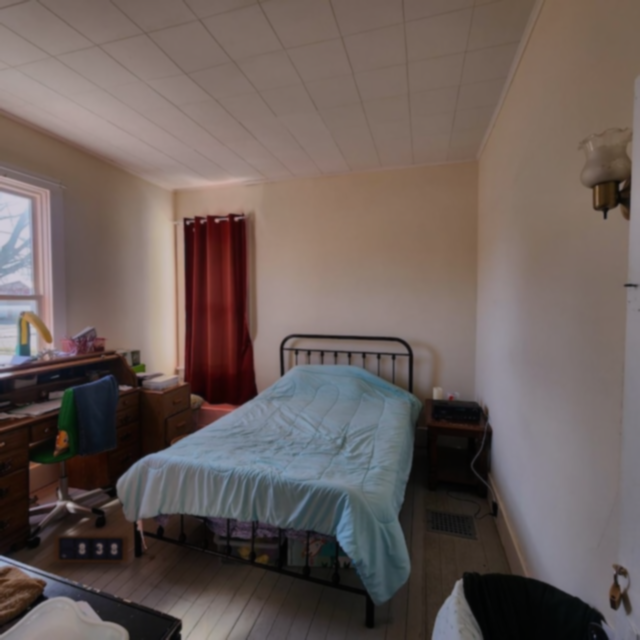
8:38
